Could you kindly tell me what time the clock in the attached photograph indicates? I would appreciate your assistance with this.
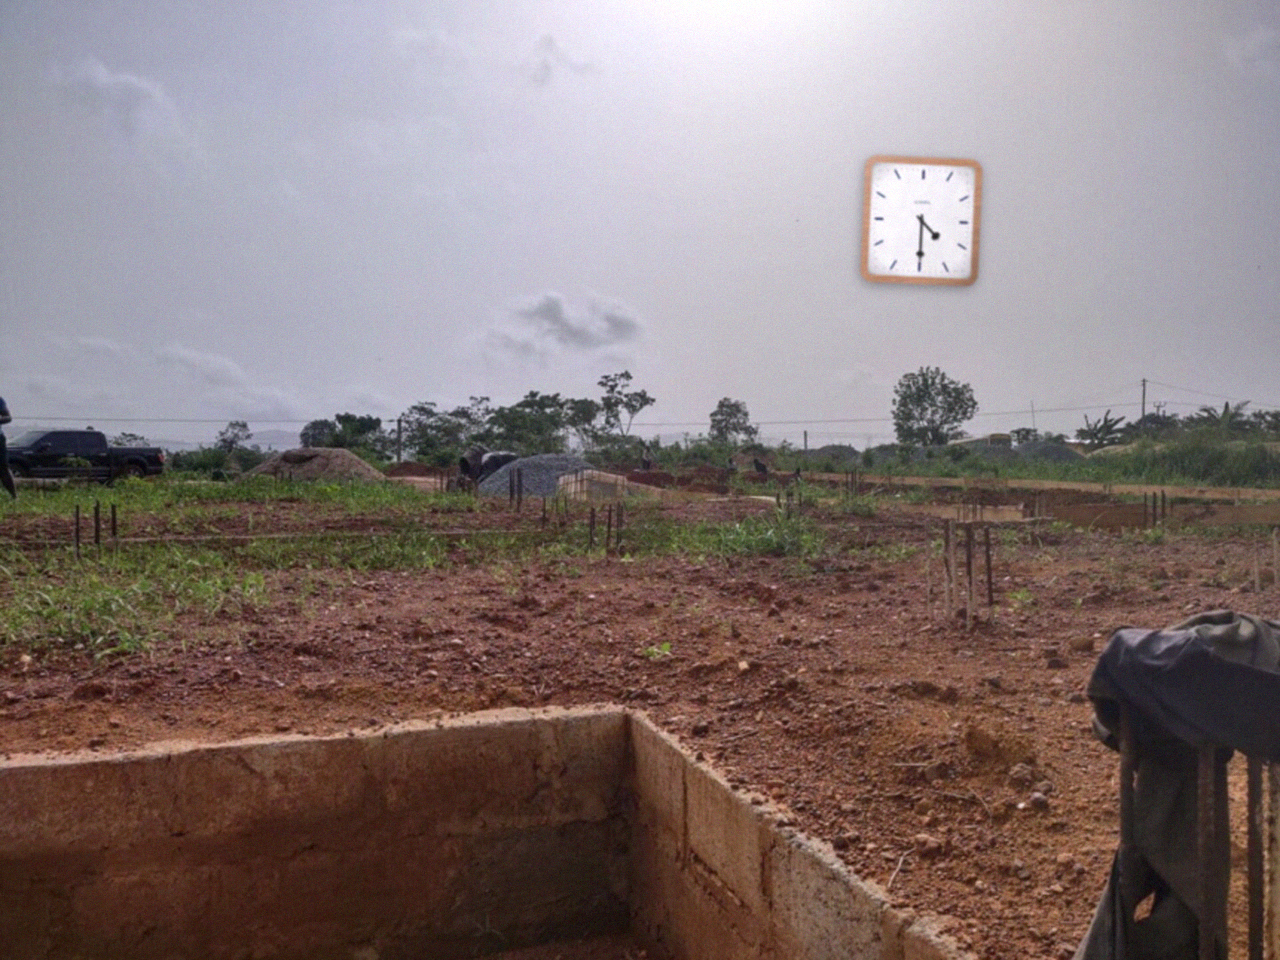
4:30
